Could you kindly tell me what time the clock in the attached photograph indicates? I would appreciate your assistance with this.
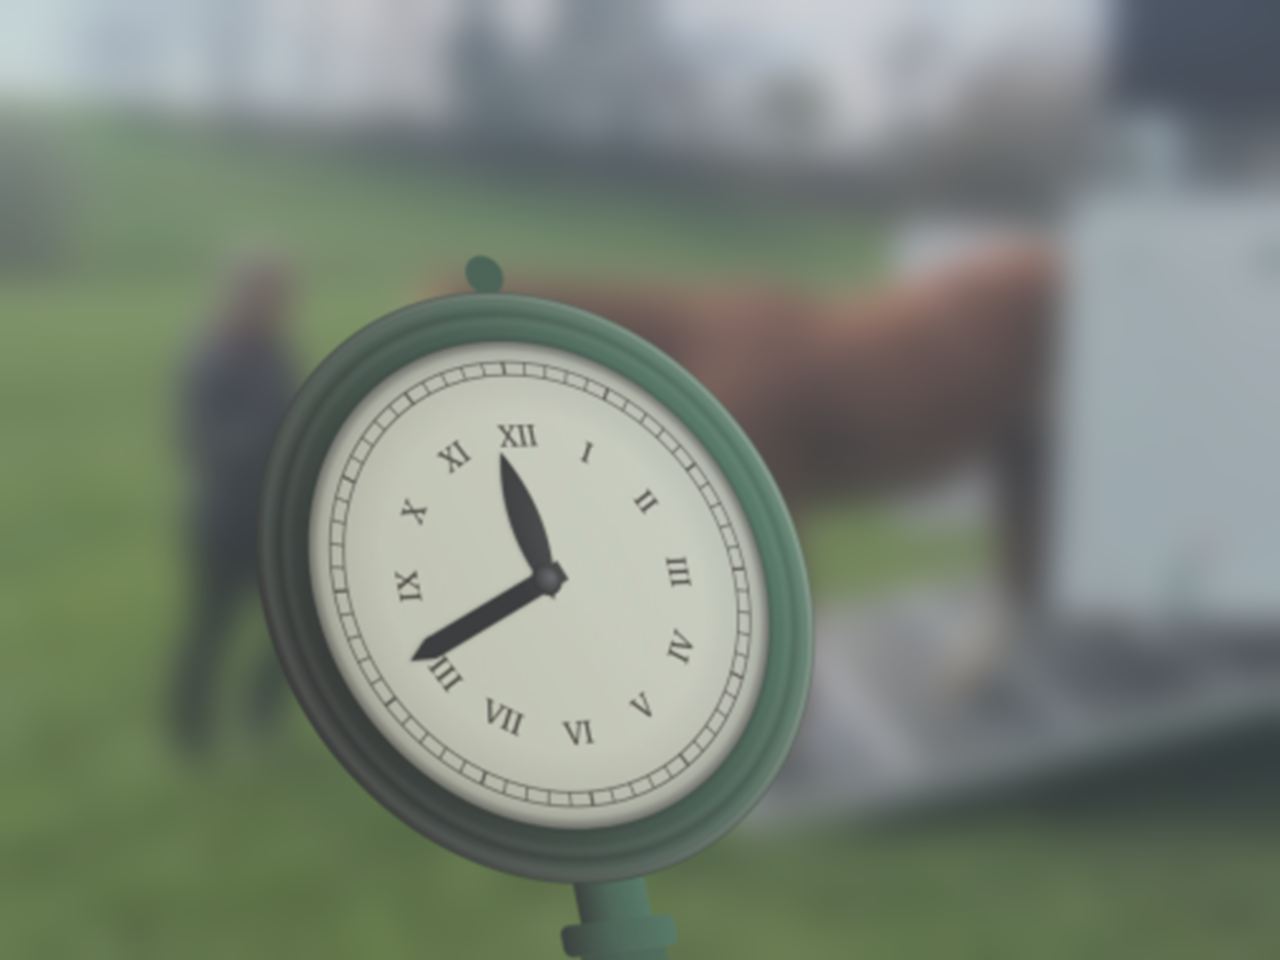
11:41
